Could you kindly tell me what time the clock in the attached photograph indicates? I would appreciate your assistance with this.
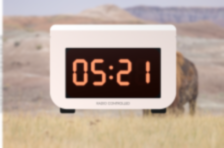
5:21
